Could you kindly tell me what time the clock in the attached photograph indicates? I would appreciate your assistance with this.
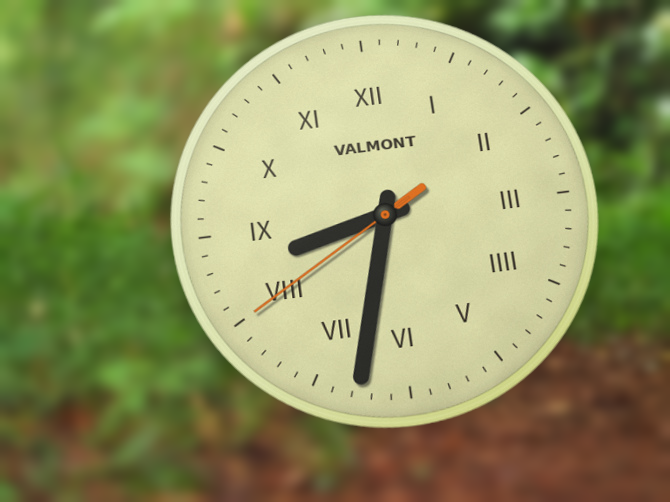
8:32:40
